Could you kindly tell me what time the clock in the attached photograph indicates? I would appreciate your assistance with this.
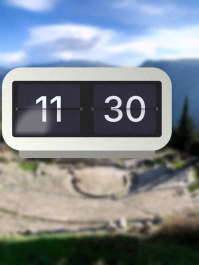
11:30
